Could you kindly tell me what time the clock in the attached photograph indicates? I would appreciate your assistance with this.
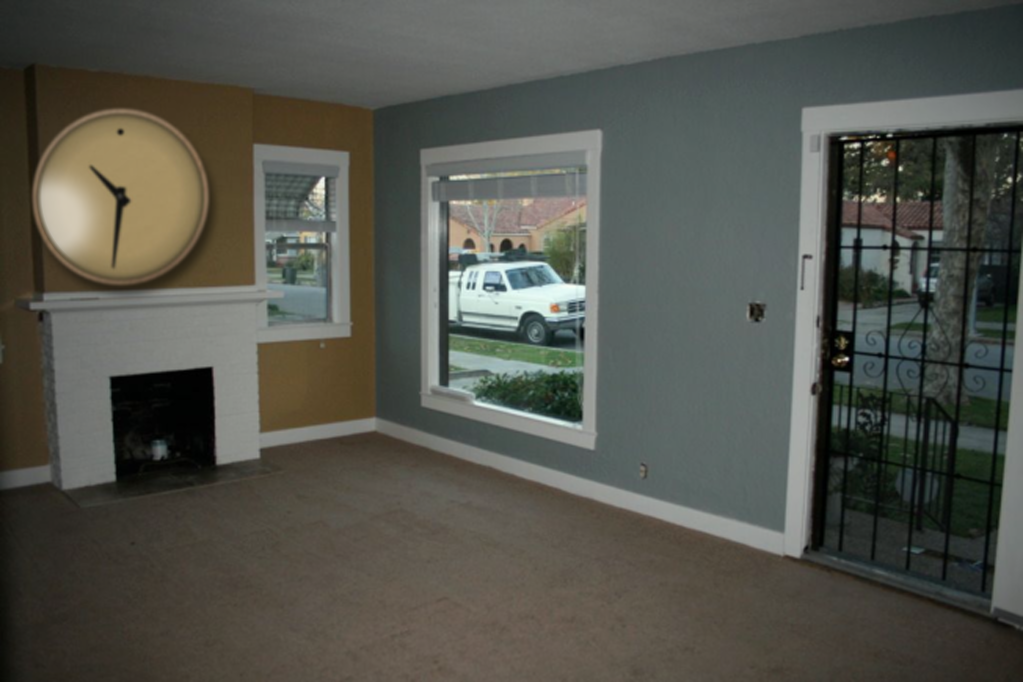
10:31
